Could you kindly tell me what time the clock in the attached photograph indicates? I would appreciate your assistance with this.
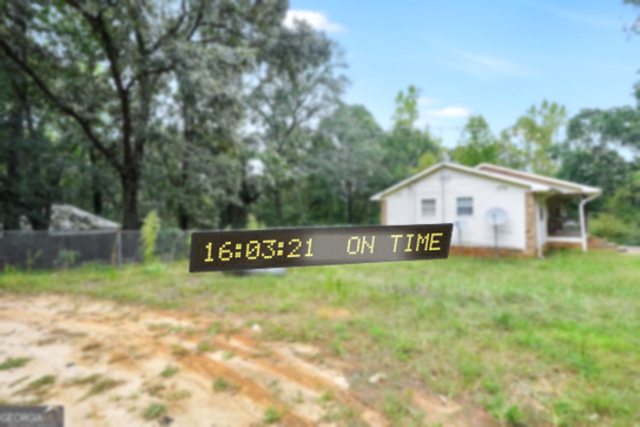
16:03:21
